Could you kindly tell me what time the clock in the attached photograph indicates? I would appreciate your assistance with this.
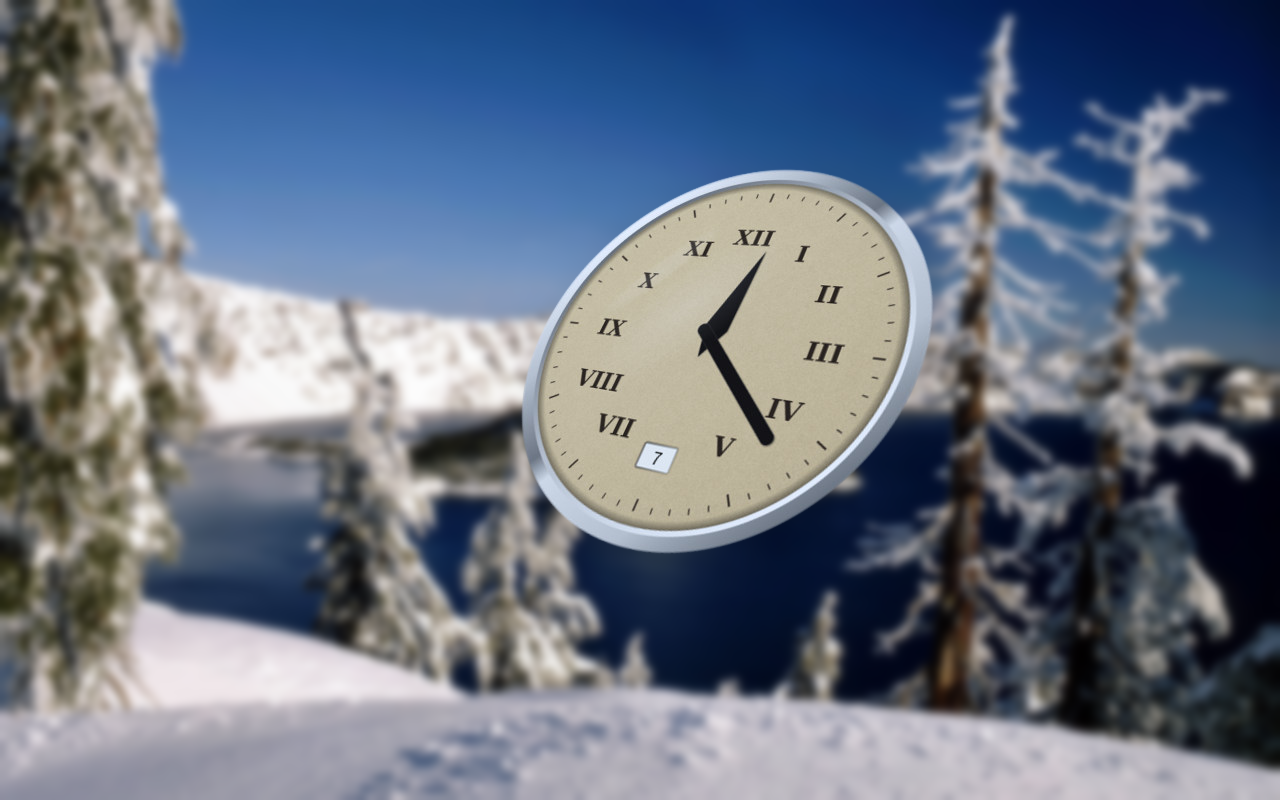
12:22
